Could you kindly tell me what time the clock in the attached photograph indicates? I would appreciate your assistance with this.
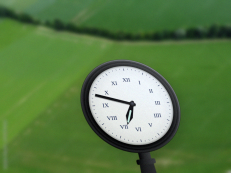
6:48
